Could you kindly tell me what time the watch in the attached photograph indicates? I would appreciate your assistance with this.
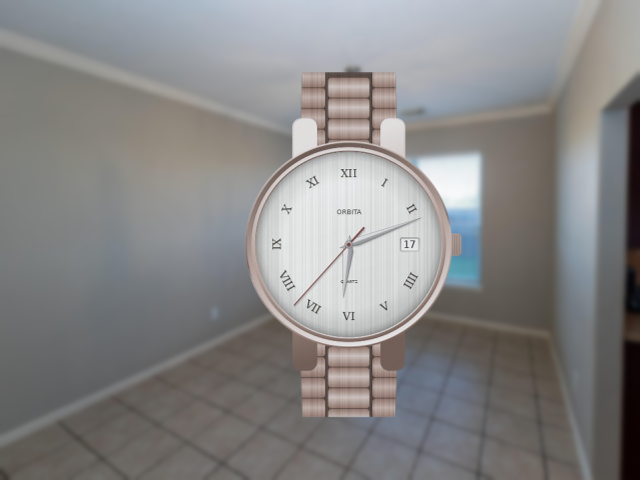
6:11:37
